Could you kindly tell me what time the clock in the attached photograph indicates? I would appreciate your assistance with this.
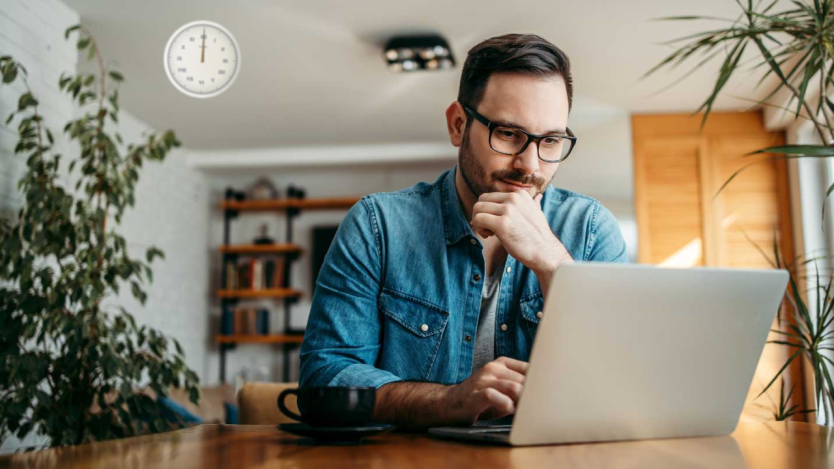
12:00
